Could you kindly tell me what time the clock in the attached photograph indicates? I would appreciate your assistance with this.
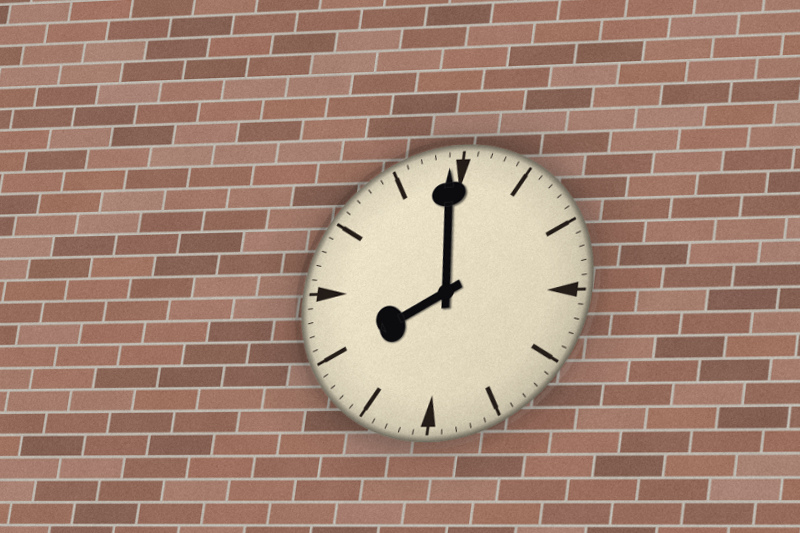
7:59
